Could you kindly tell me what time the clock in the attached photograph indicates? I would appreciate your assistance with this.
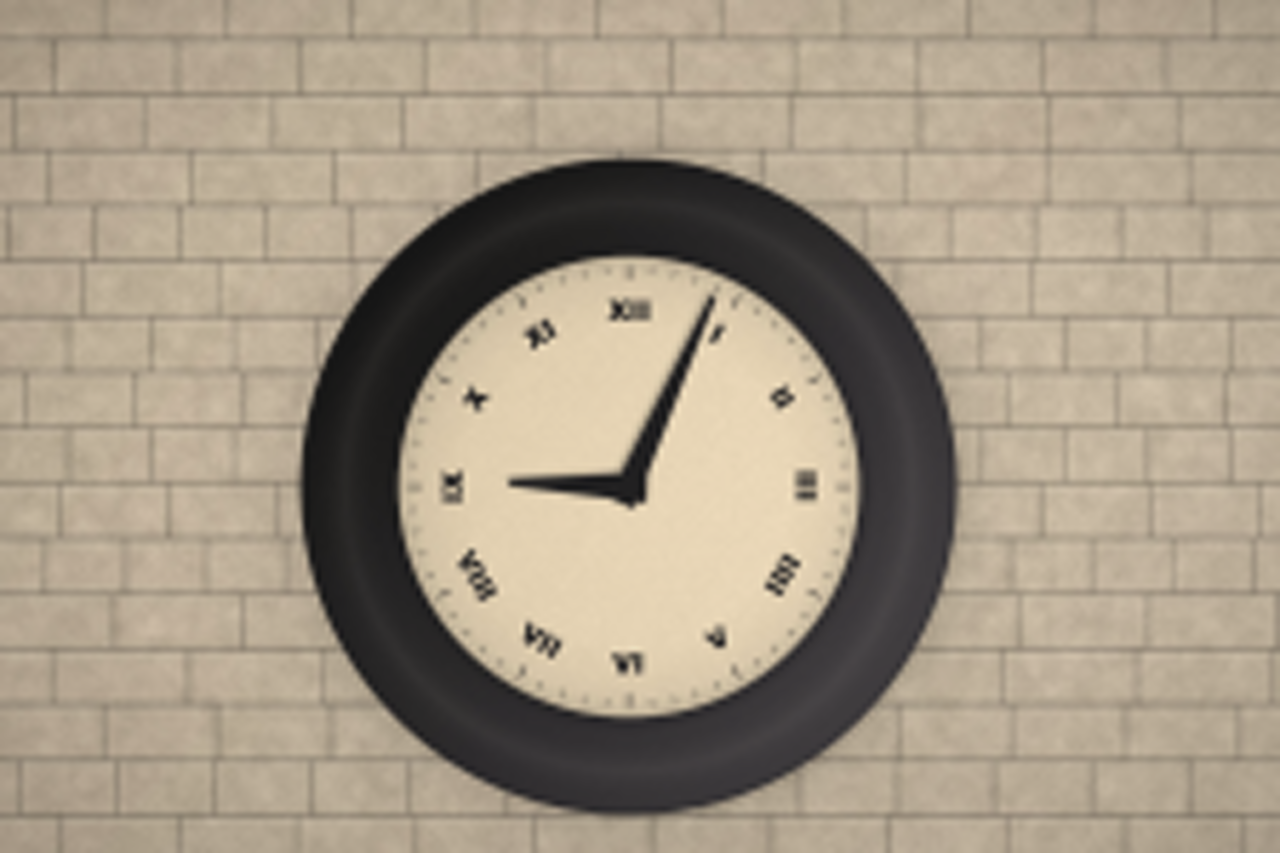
9:04
